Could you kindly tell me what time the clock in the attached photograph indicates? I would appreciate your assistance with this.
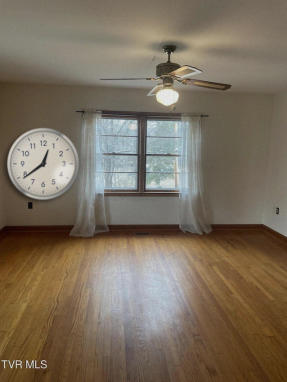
12:39
